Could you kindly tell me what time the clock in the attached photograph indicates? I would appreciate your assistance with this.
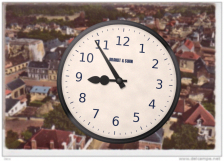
8:54
